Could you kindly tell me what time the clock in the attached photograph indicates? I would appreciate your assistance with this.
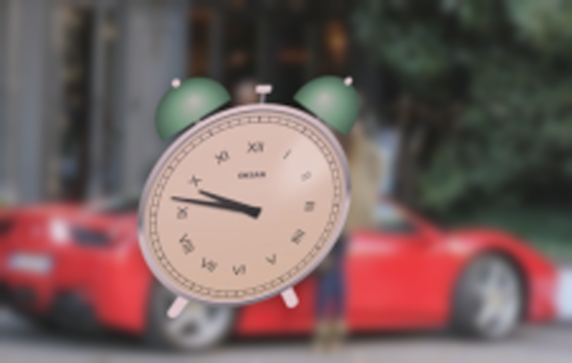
9:47
